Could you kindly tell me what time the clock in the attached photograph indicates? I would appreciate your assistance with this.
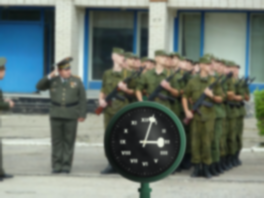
3:03
